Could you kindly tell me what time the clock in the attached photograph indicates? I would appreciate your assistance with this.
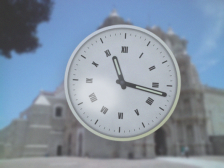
11:17
